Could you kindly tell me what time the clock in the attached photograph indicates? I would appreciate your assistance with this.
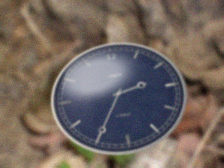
2:35
